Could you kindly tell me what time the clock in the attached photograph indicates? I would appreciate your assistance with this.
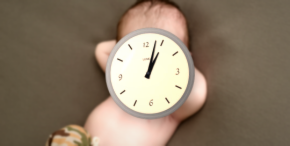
1:03
